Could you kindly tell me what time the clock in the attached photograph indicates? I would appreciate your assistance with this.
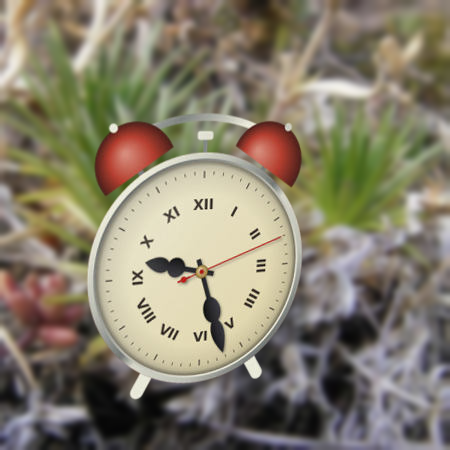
9:27:12
